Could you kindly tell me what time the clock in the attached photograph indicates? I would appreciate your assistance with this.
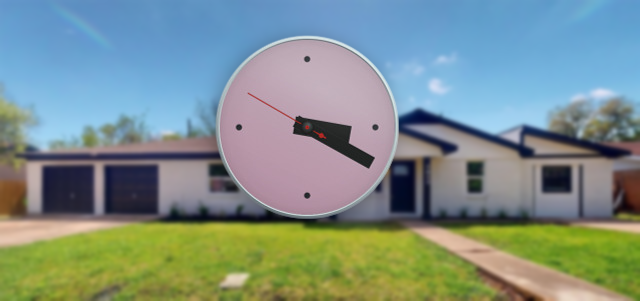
3:19:50
